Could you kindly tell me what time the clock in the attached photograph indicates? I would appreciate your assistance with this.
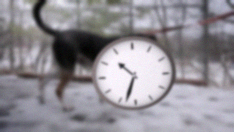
10:33
